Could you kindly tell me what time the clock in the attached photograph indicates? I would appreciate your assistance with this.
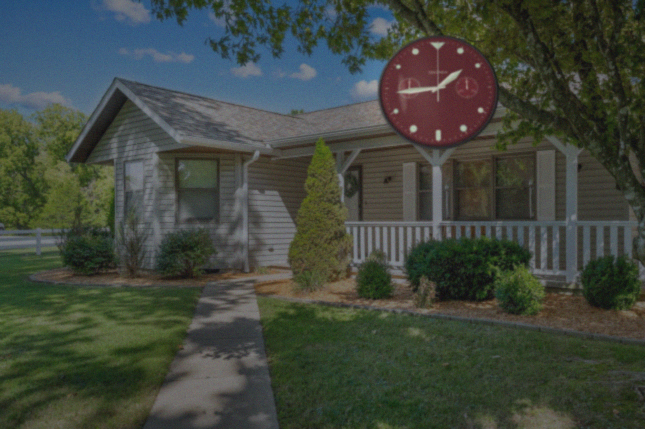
1:44
